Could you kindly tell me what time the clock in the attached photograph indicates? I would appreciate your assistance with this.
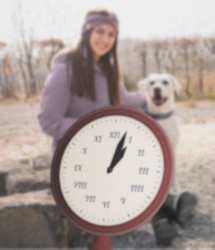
1:03
